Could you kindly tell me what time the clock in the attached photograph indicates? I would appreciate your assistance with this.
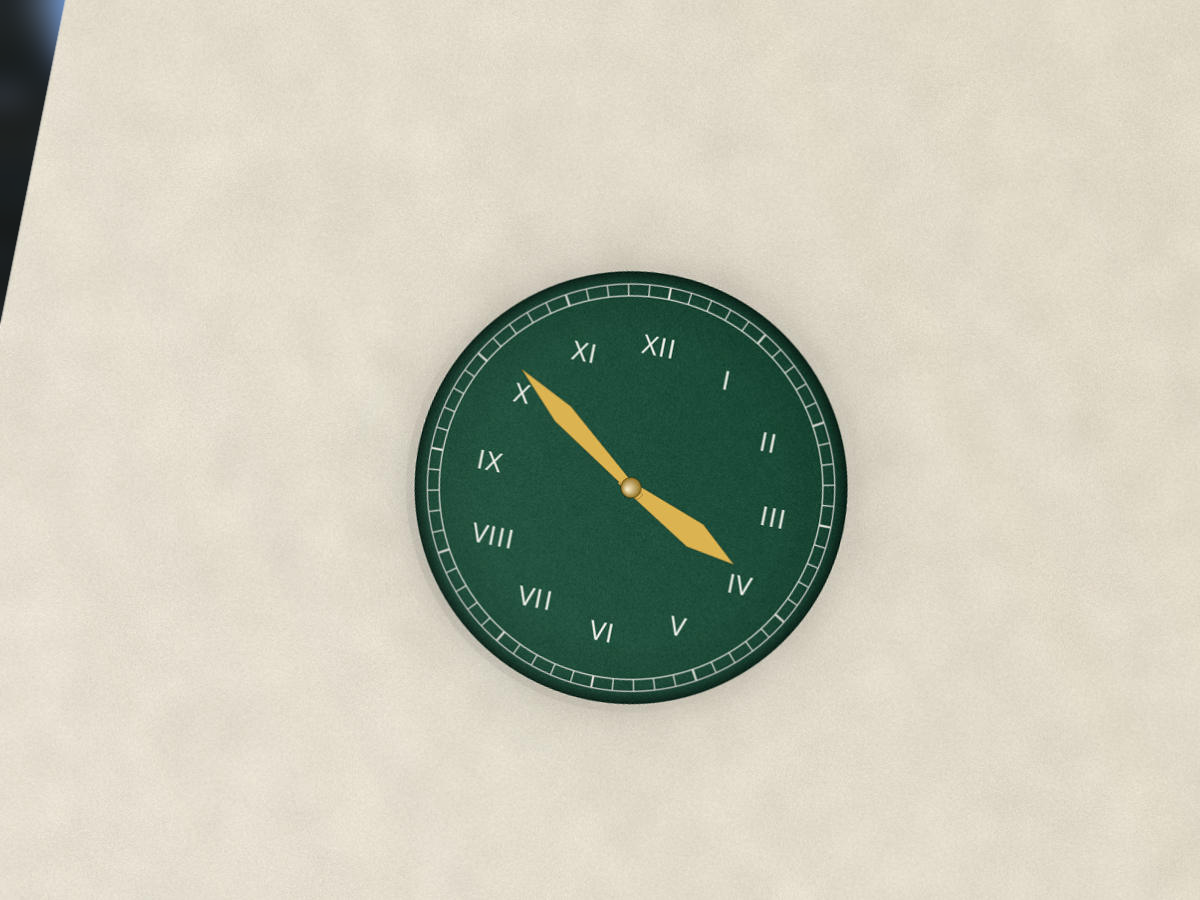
3:51
